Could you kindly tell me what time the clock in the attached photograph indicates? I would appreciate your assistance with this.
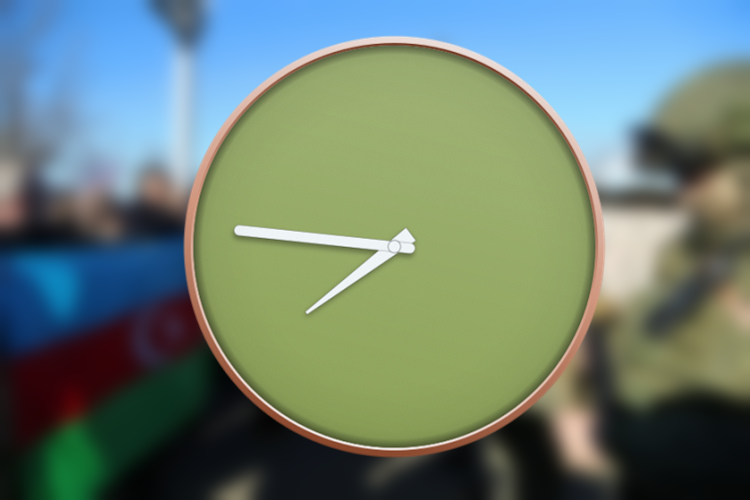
7:46
